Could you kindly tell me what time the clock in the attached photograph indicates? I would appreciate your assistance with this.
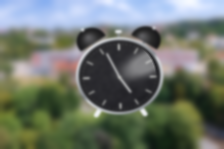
4:56
